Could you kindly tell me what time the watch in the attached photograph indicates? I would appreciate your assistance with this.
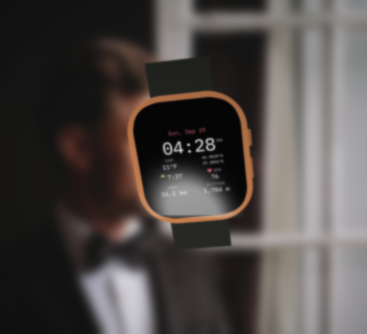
4:28
